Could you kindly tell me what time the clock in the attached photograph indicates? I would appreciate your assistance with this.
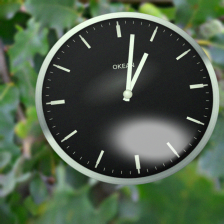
1:02
